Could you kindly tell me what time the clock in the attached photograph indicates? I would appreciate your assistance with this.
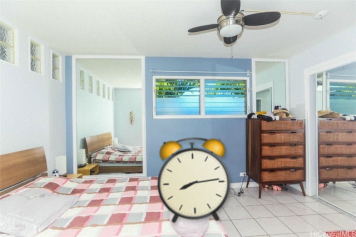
8:14
